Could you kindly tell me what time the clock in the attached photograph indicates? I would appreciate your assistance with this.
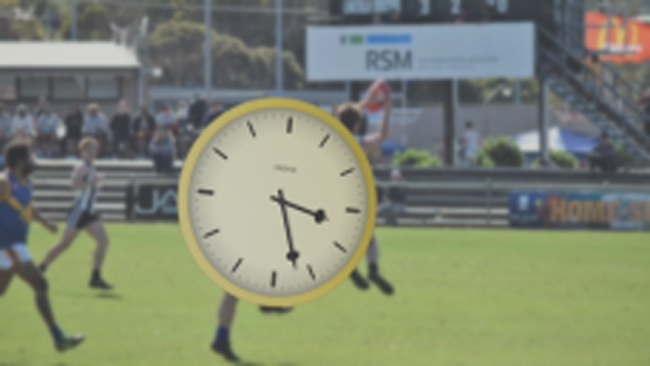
3:27
